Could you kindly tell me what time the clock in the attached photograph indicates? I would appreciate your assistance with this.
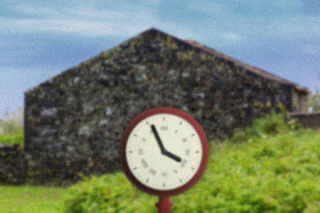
3:56
